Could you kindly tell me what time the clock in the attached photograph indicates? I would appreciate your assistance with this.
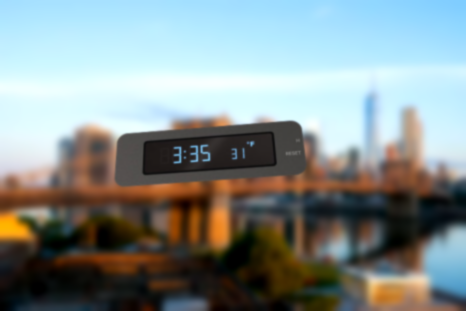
3:35
